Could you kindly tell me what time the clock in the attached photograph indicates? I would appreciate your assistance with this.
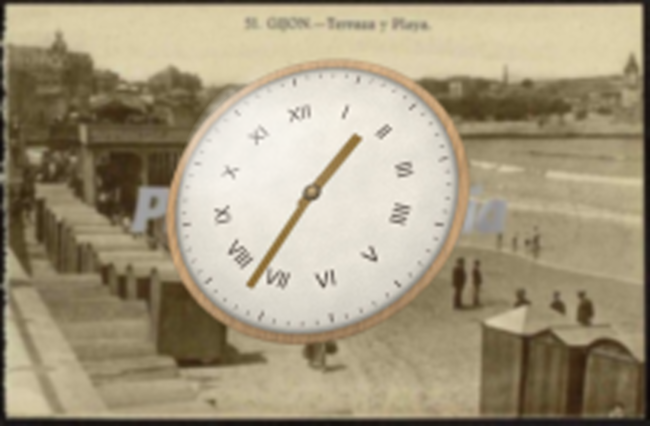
1:37
